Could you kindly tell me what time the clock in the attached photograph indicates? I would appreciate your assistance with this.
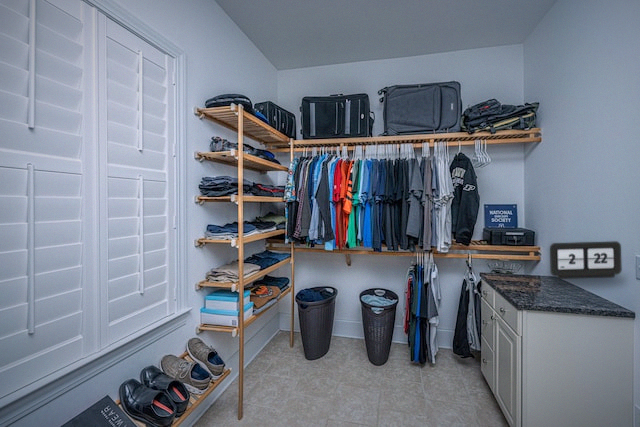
2:22
